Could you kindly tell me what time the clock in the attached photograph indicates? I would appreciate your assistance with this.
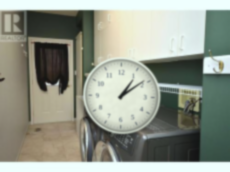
1:09
